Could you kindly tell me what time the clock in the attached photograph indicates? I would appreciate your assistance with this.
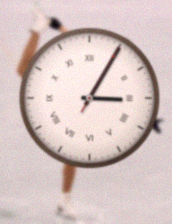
3:05:05
